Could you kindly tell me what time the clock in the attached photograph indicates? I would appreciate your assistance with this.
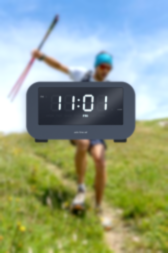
11:01
